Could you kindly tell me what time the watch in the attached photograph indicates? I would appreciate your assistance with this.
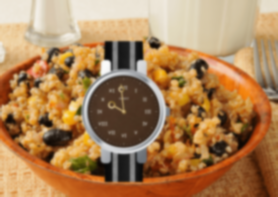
9:59
